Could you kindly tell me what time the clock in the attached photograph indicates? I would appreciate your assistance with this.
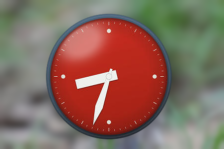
8:33
